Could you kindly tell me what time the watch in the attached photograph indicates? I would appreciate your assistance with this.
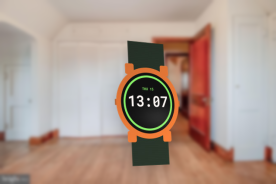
13:07
